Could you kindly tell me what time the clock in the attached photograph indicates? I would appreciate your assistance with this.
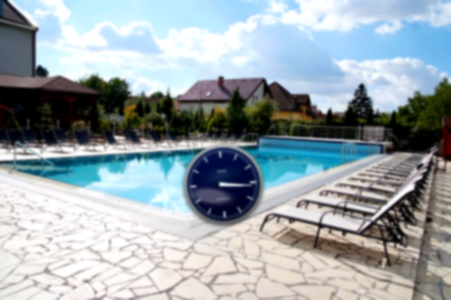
3:16
